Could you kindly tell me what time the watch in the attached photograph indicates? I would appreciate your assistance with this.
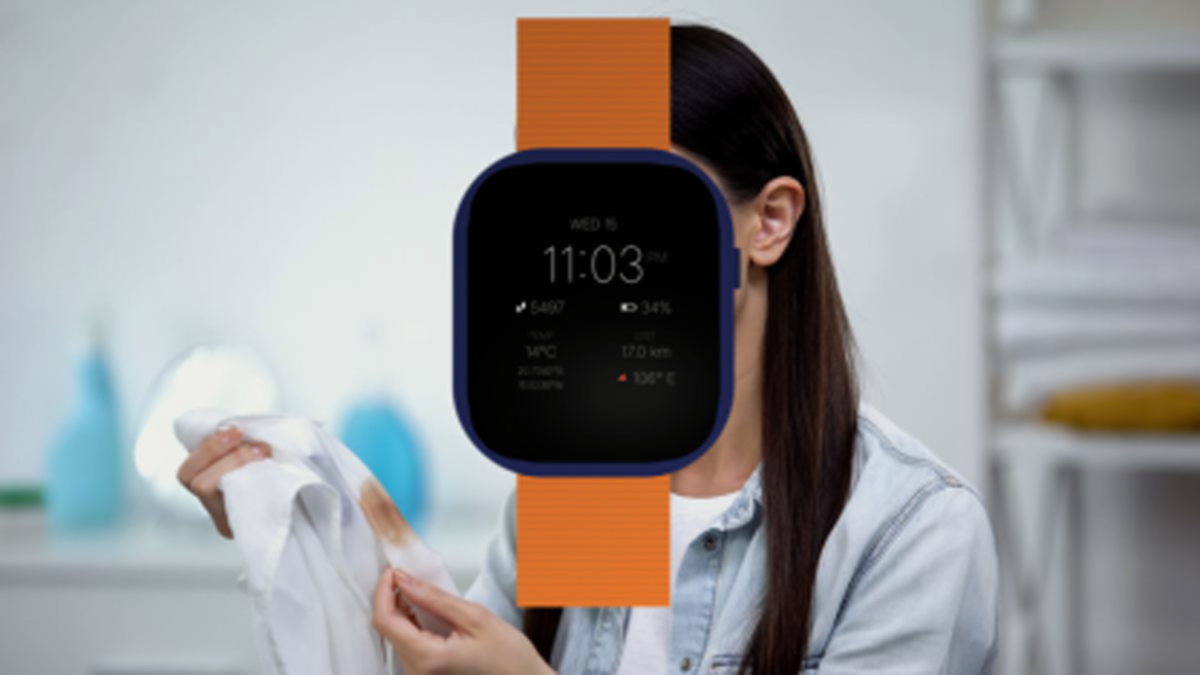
11:03
